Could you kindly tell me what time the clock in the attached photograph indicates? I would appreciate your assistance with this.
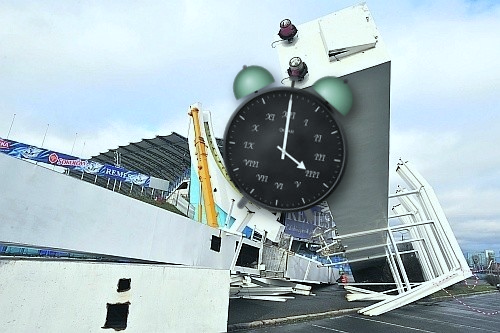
4:00
